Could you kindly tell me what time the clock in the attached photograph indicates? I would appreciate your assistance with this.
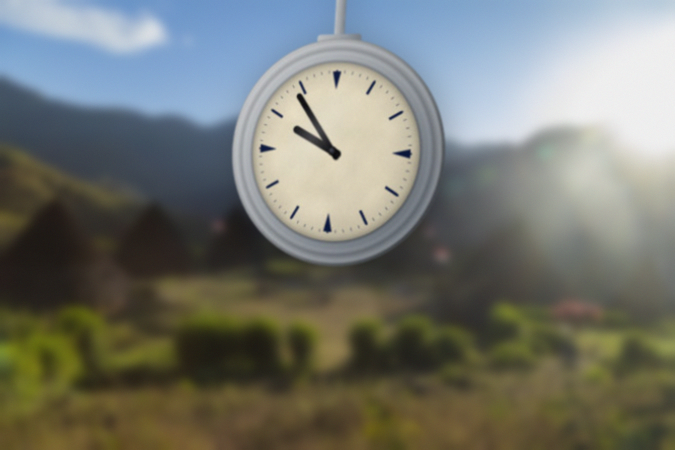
9:54
